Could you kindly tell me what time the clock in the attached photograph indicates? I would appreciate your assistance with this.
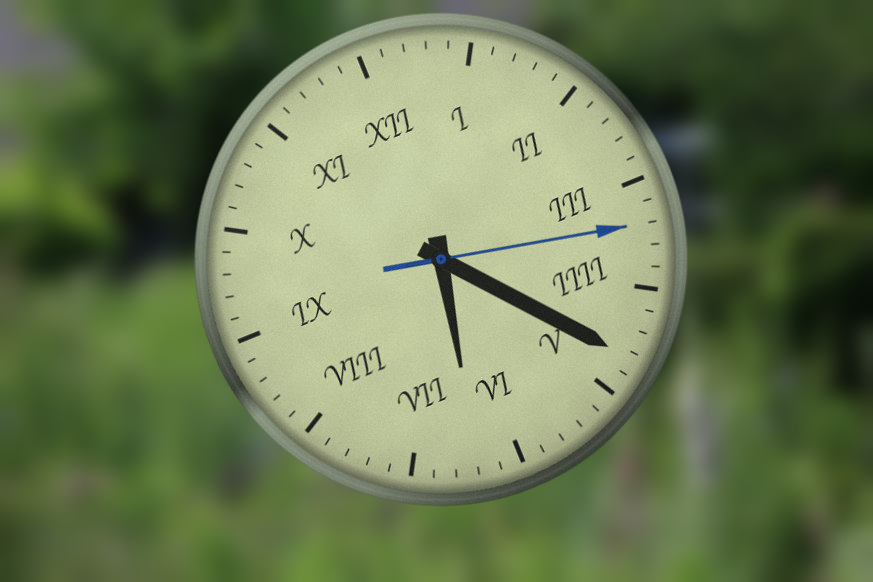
6:23:17
